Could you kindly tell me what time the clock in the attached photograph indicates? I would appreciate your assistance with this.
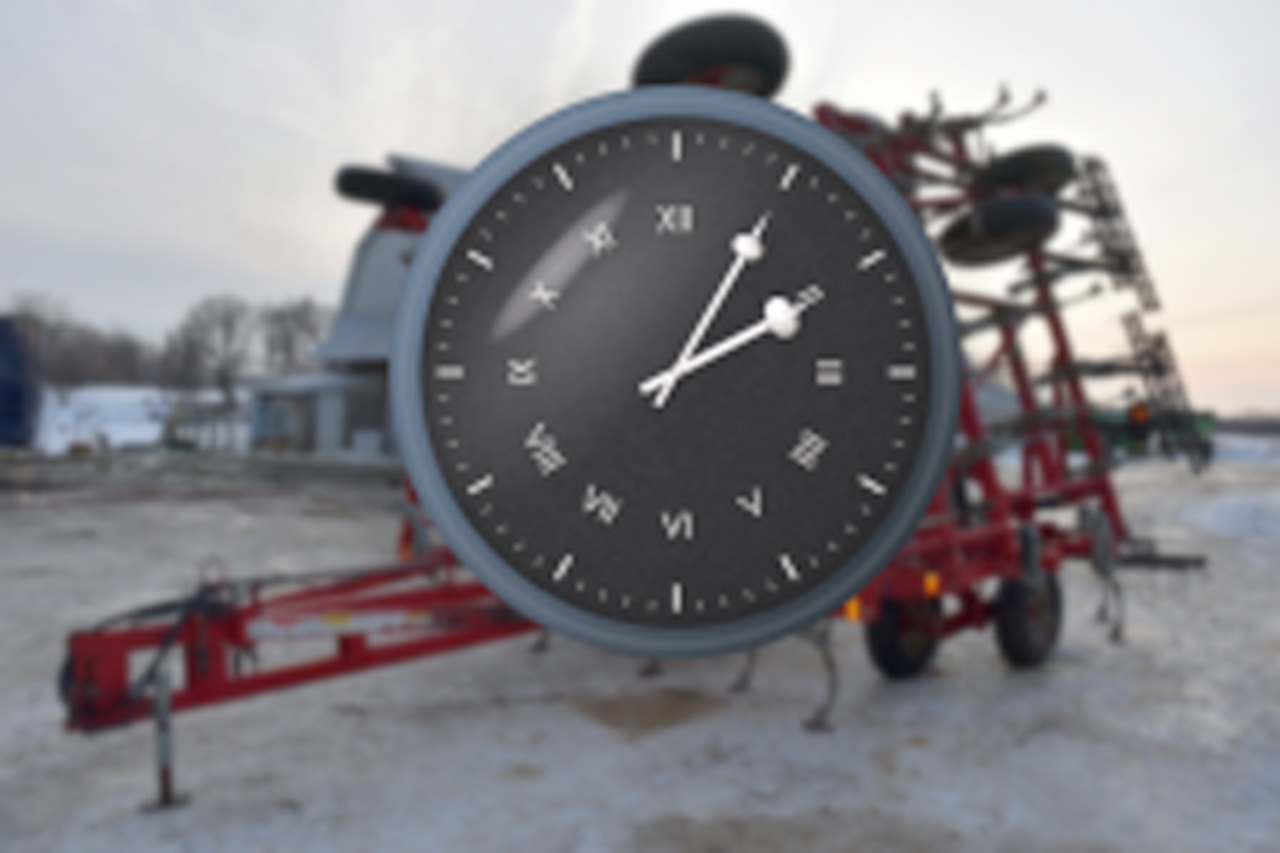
2:05
